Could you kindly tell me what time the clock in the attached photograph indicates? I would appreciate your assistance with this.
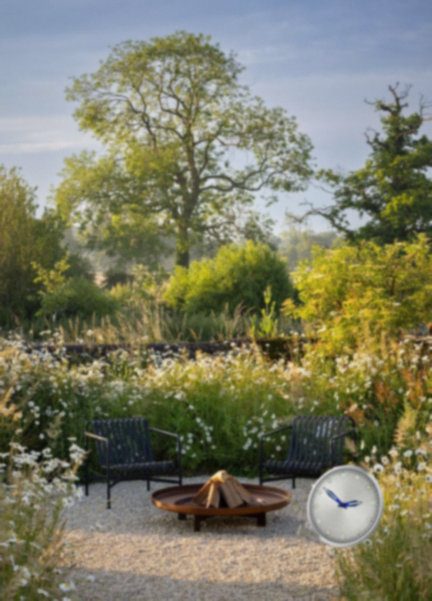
2:52
